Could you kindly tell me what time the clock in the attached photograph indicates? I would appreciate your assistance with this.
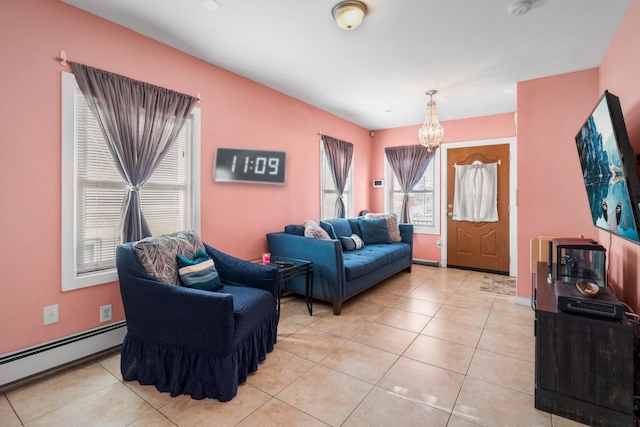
11:09
